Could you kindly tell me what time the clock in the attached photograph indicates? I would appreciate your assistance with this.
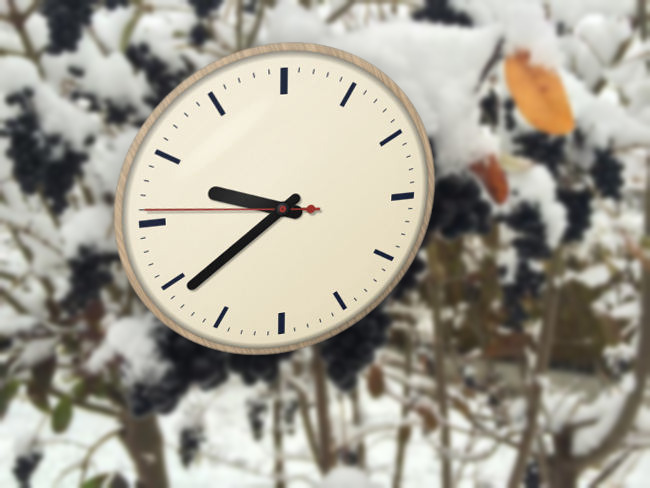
9:38:46
